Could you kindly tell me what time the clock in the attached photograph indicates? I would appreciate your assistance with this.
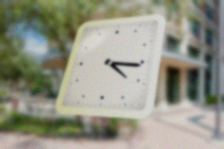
4:16
